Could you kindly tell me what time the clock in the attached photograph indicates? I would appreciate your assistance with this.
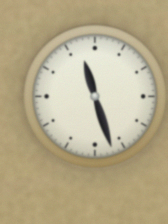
11:27
